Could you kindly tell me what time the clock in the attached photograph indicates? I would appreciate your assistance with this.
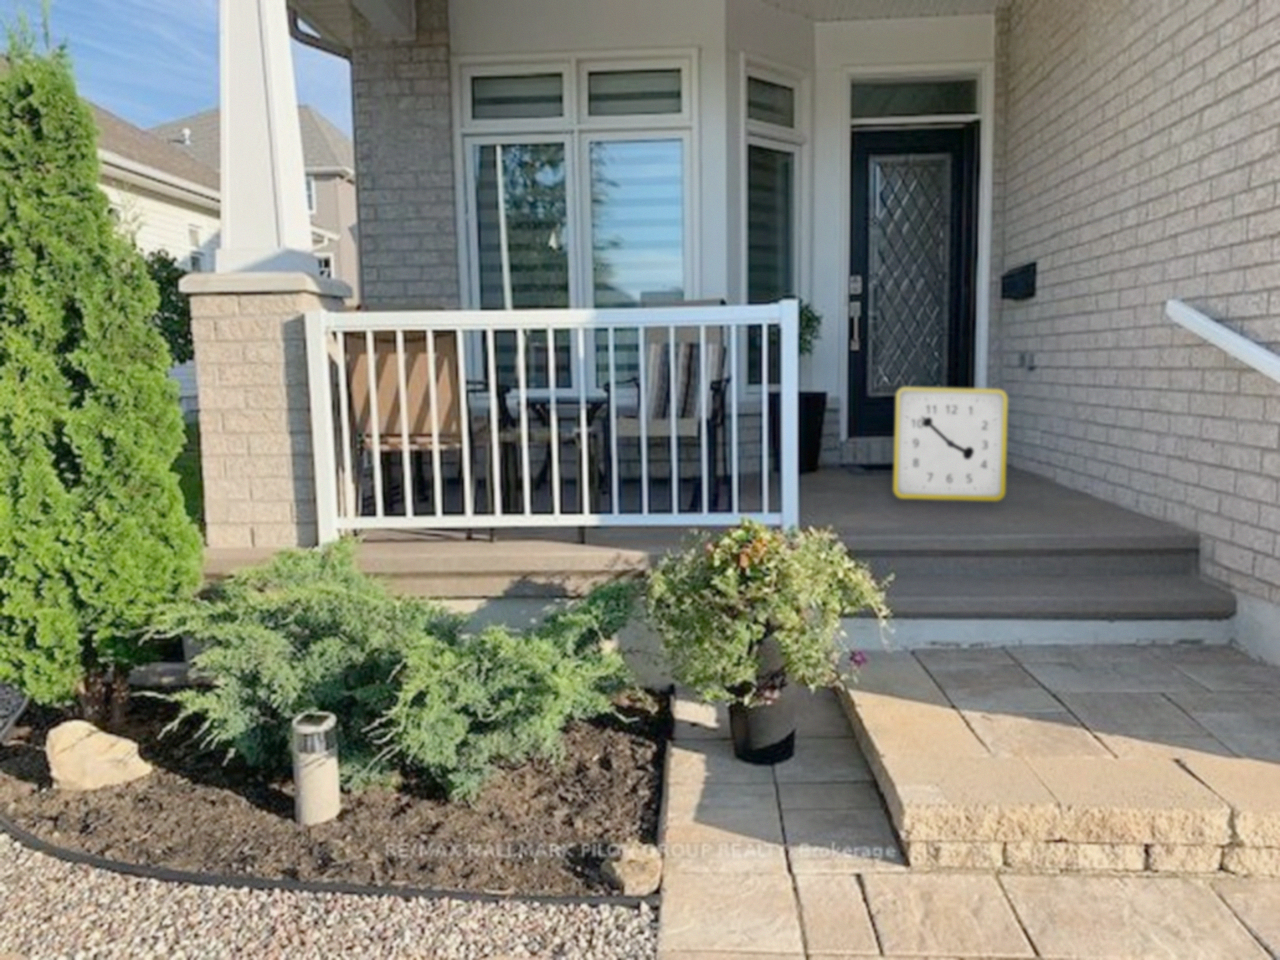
3:52
